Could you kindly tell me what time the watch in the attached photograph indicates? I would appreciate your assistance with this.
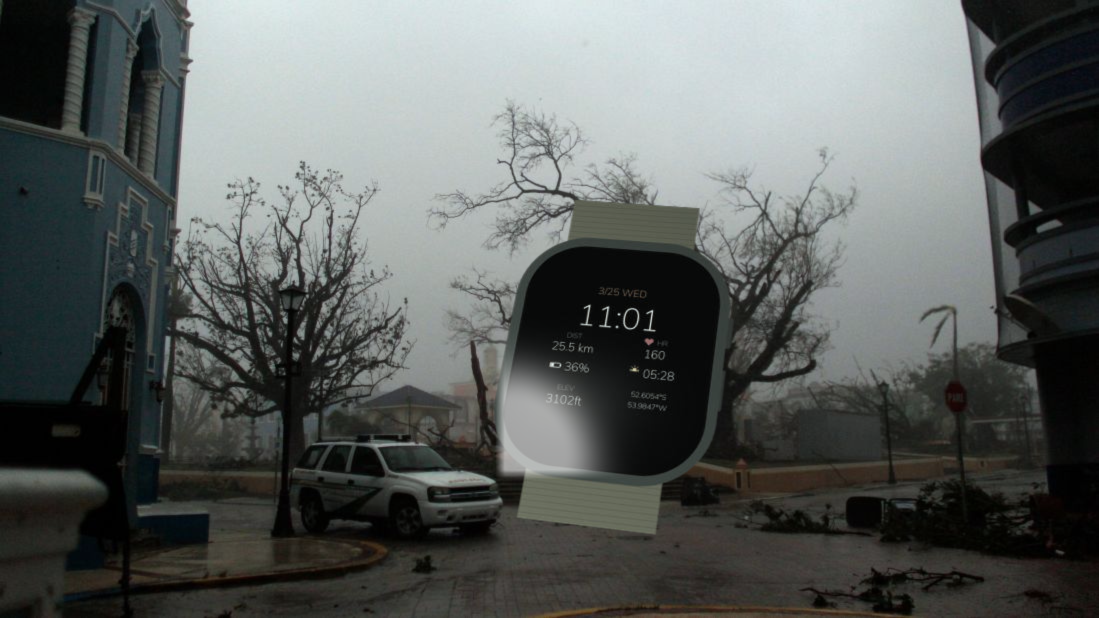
11:01
